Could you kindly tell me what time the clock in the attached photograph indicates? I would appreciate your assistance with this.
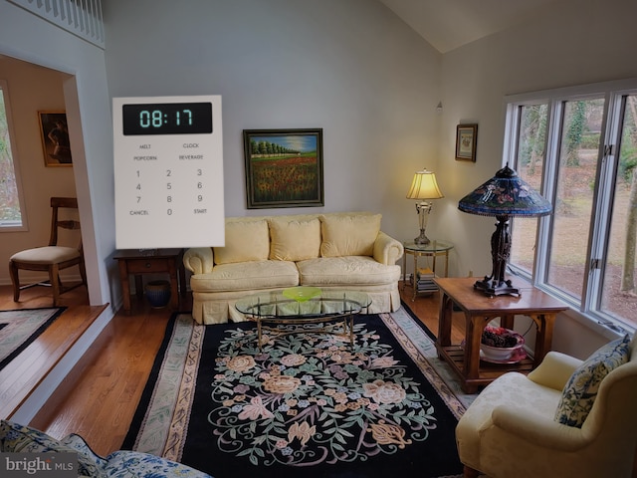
8:17
